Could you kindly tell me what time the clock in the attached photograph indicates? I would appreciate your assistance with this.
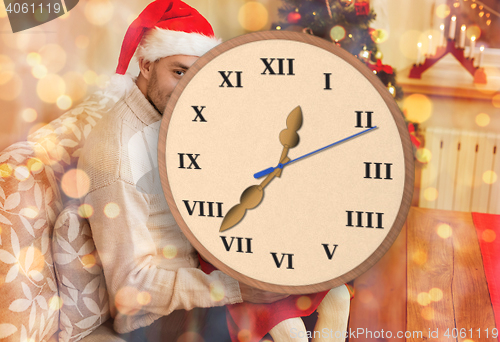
12:37:11
